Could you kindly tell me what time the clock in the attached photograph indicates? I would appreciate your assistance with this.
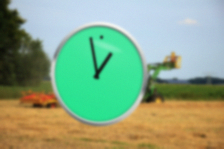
12:57
